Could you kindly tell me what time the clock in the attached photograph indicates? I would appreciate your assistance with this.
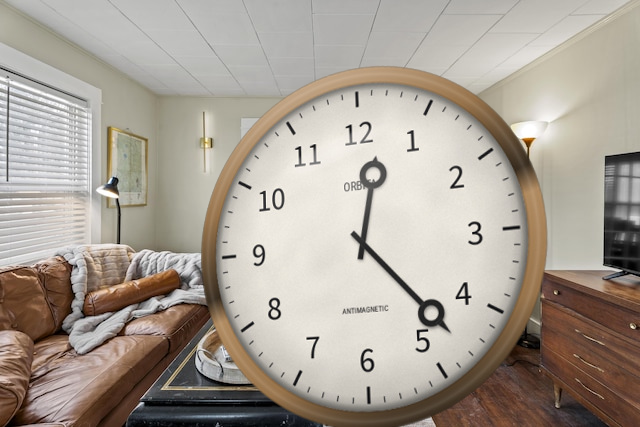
12:23
